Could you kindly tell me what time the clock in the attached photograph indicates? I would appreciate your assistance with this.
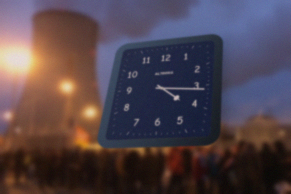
4:16
